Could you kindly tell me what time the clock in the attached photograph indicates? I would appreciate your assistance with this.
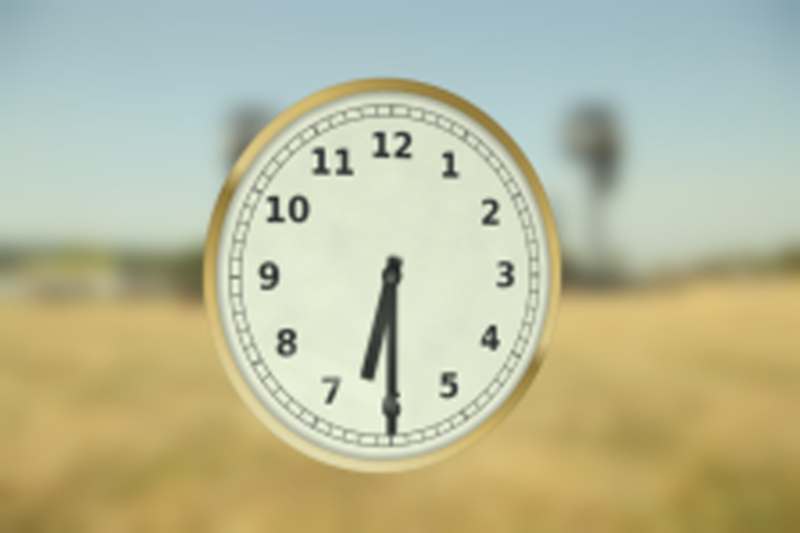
6:30
